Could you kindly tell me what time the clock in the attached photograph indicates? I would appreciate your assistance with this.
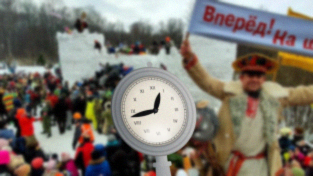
12:43
